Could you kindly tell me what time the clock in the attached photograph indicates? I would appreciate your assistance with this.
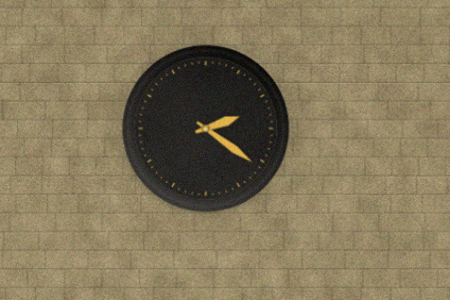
2:21
